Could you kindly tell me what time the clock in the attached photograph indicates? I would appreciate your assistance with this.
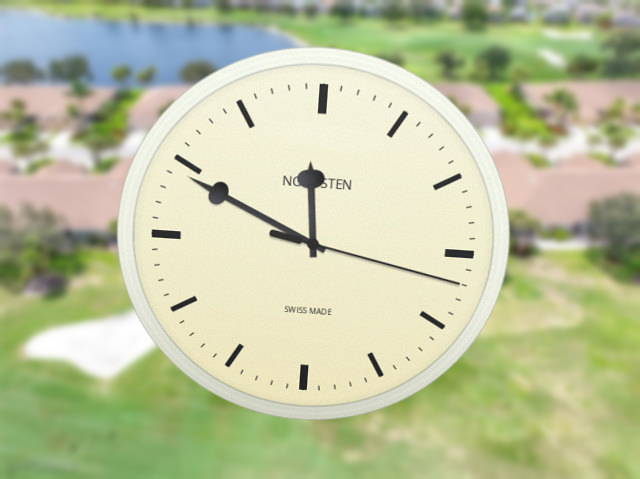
11:49:17
